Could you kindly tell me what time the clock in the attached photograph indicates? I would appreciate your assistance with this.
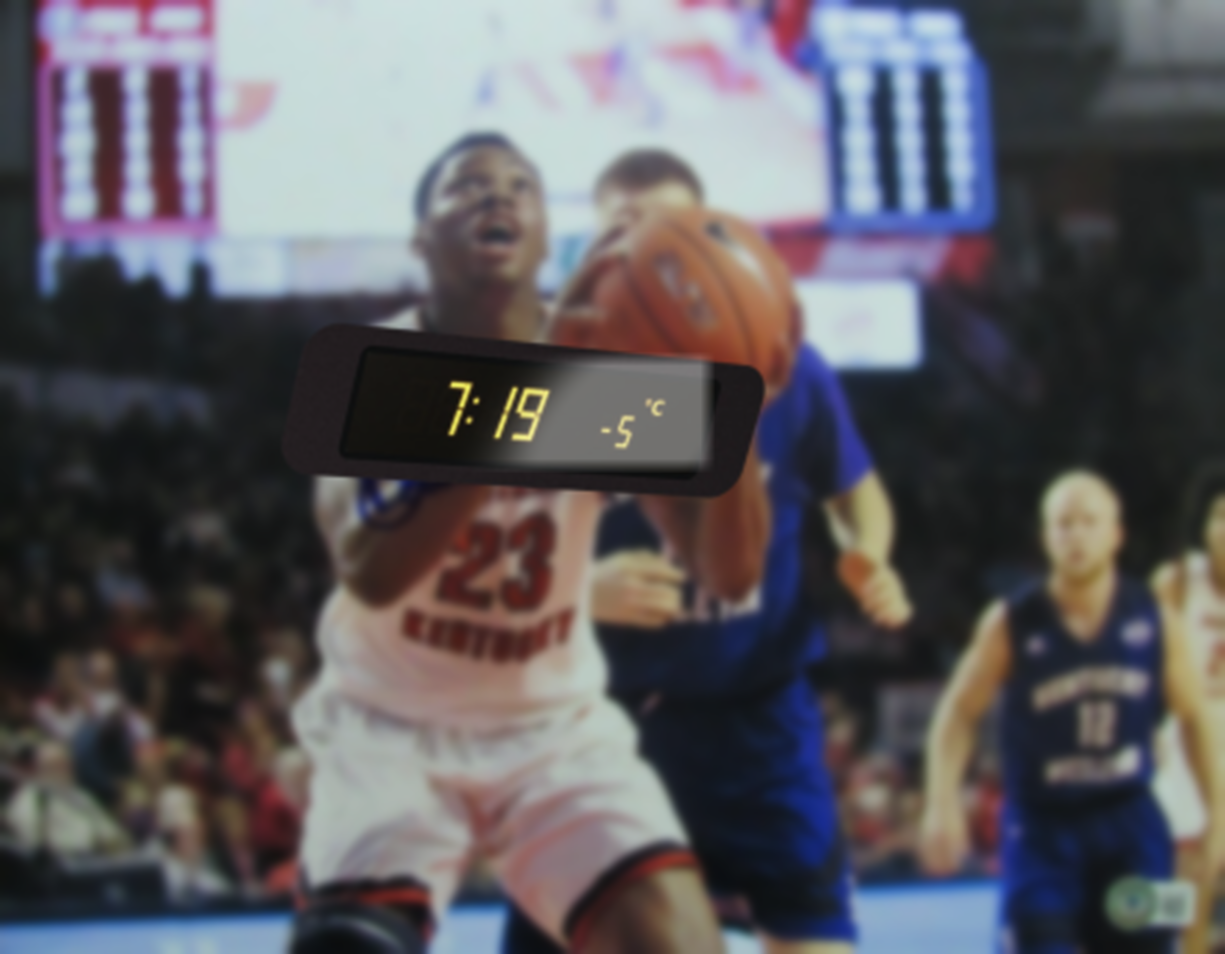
7:19
